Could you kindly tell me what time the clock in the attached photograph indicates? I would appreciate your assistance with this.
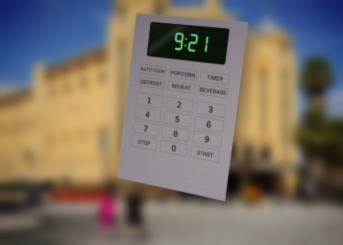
9:21
